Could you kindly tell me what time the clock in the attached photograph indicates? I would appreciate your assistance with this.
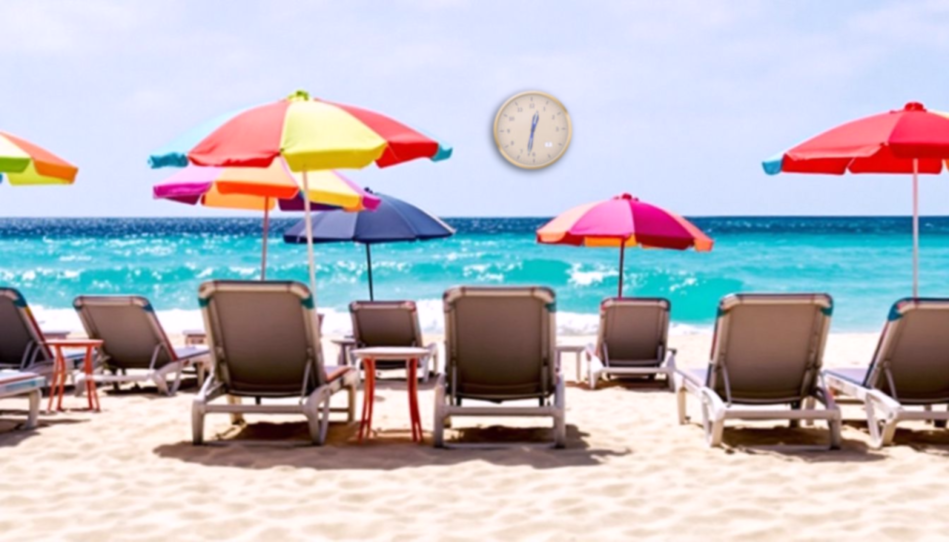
12:32
